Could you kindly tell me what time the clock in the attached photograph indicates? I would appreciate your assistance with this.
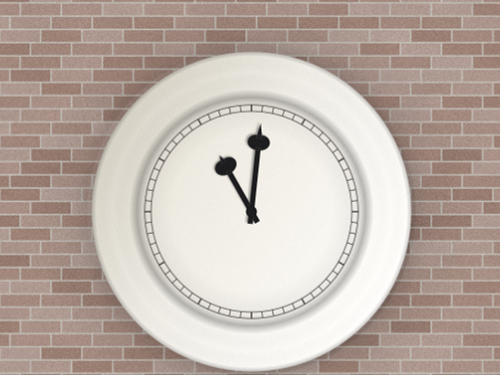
11:01
